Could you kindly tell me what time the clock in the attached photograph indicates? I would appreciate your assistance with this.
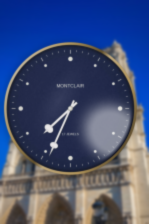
7:34
